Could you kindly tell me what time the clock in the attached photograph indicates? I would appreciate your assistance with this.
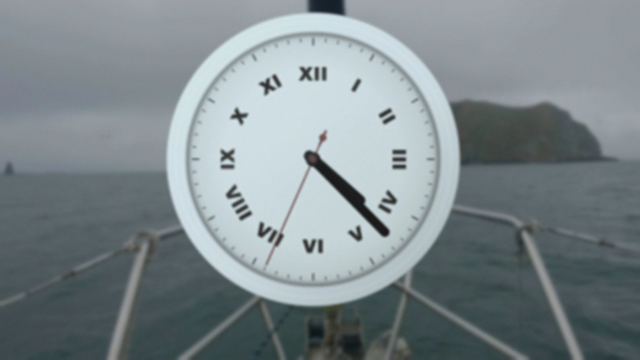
4:22:34
